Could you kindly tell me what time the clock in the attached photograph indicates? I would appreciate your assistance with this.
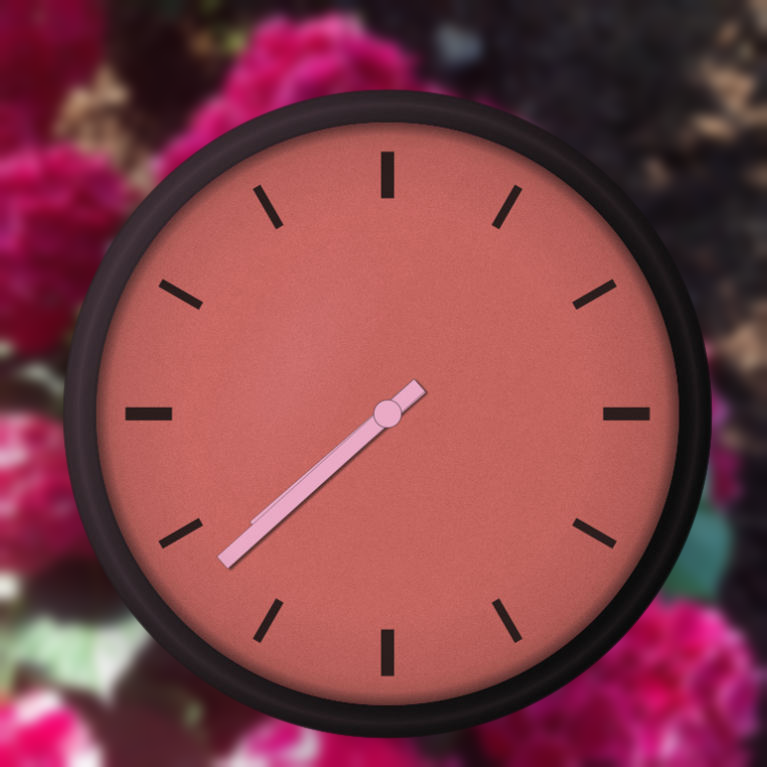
7:38
